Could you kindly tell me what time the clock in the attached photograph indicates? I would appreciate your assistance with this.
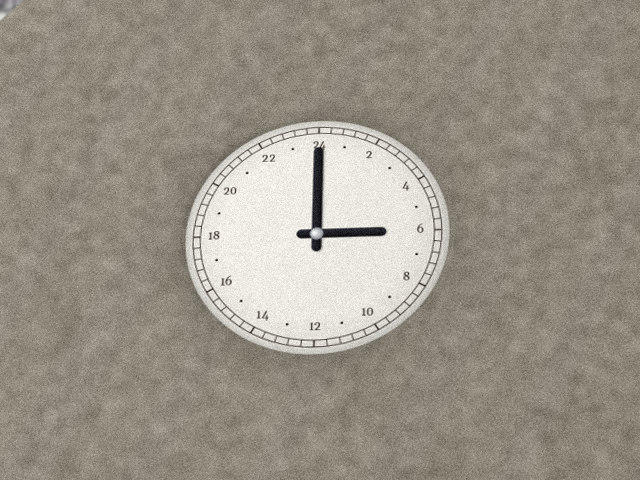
6:00
